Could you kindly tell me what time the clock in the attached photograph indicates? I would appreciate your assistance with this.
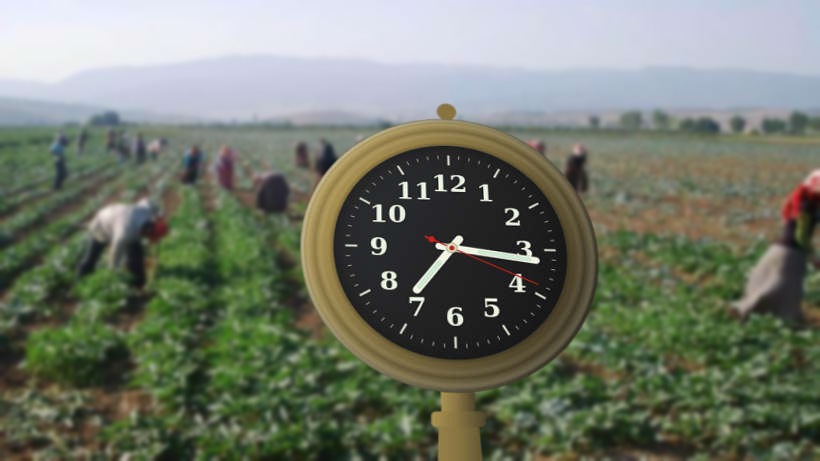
7:16:19
